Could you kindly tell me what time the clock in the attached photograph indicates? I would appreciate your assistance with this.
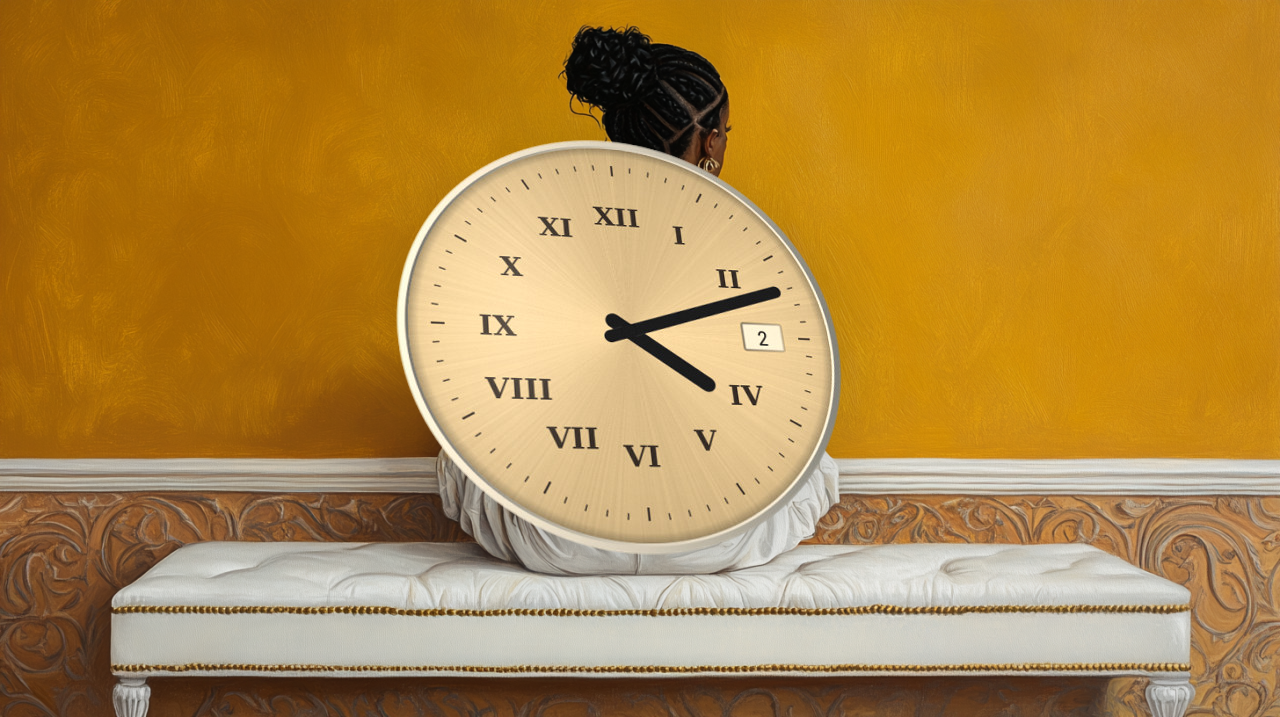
4:12
